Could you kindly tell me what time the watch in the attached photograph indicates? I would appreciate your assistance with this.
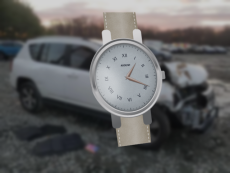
1:19
